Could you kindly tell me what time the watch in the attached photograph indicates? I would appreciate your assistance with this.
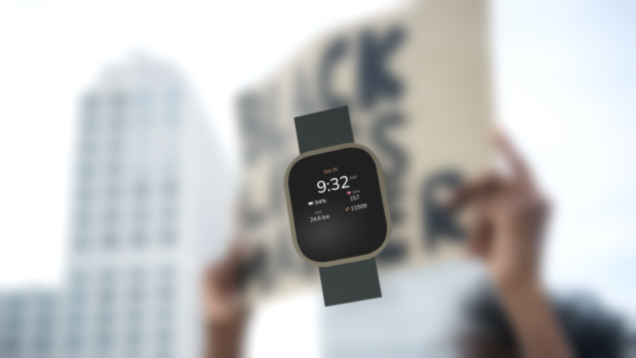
9:32
